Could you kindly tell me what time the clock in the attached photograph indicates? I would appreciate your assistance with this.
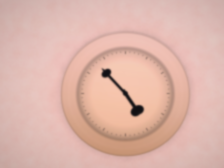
4:53
